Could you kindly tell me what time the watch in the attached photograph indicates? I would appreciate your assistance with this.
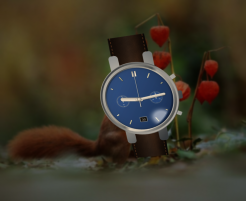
9:14
